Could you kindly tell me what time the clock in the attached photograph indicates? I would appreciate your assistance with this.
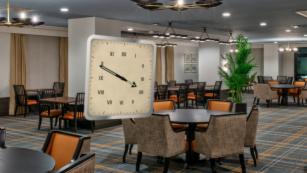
3:49
